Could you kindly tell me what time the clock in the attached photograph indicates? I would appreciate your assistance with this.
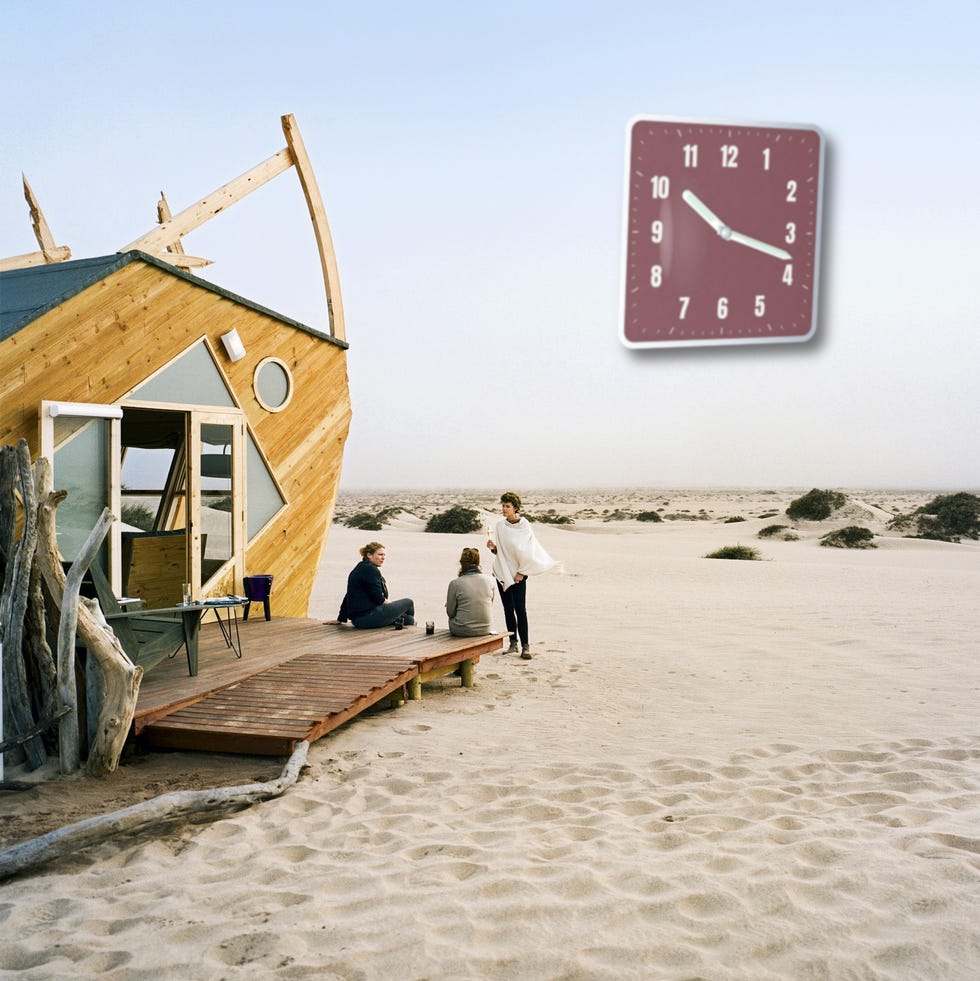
10:18
